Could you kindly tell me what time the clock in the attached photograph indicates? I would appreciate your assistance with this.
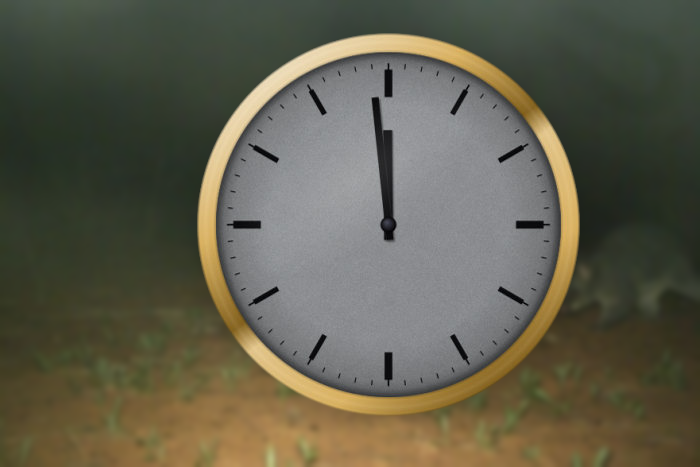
11:59
